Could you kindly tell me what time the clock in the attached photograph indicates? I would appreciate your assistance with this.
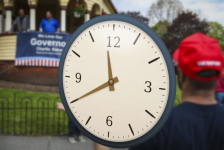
11:40
